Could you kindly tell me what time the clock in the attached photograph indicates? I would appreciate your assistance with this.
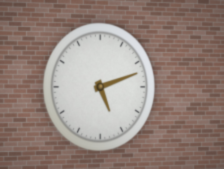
5:12
